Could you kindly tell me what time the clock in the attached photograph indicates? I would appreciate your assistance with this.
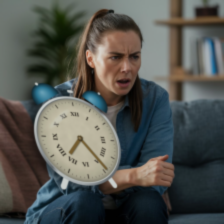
7:24
